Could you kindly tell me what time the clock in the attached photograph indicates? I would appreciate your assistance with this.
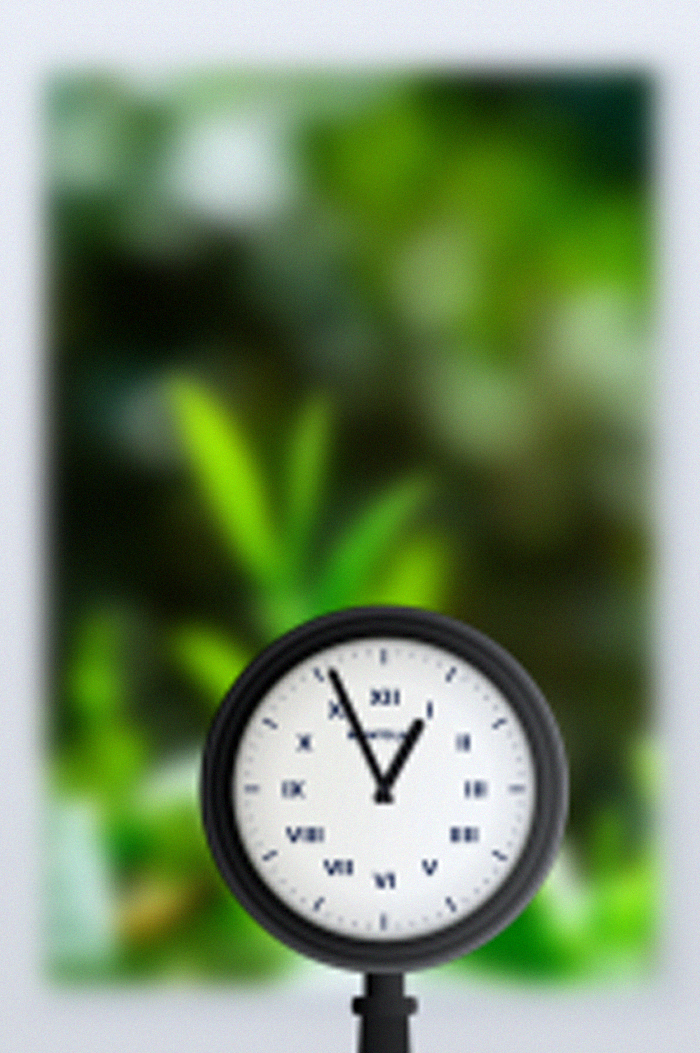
12:56
